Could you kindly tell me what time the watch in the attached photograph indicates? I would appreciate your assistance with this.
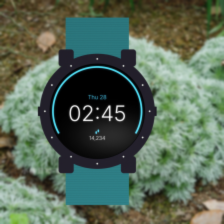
2:45
